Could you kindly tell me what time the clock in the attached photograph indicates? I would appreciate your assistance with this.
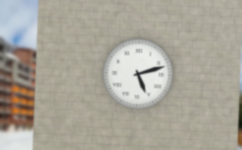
5:12
